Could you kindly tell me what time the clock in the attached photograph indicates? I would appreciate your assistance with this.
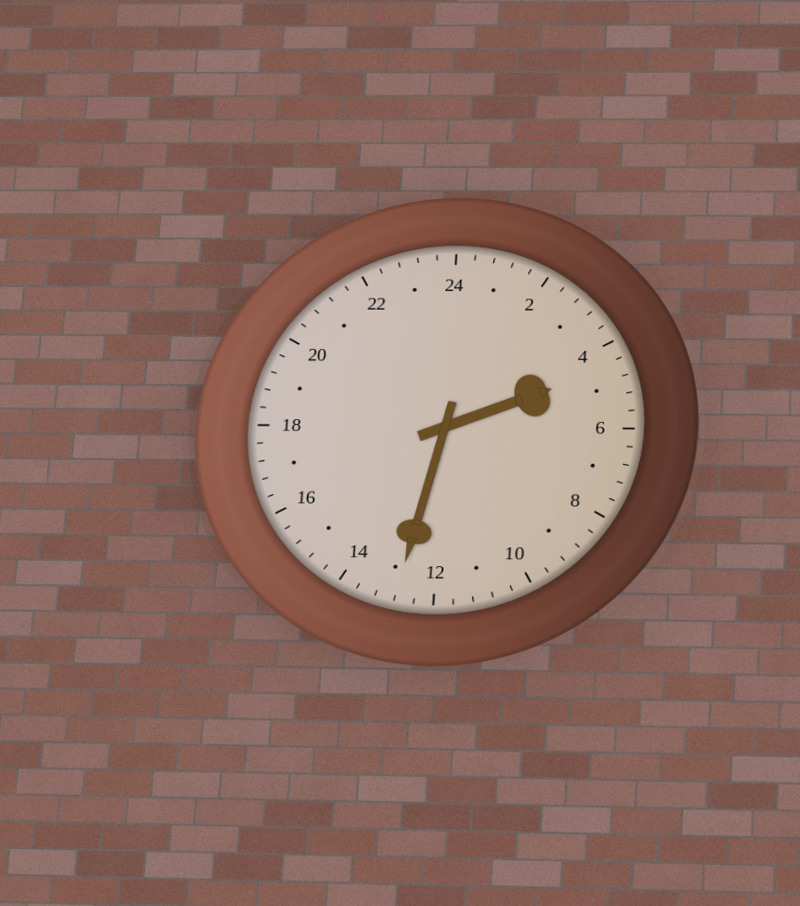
4:32
